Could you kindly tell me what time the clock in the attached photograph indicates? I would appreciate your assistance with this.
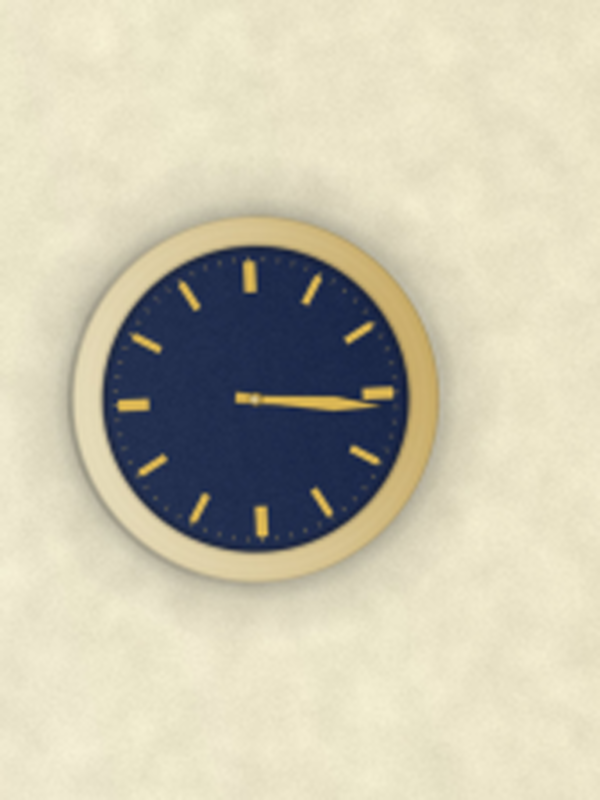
3:16
